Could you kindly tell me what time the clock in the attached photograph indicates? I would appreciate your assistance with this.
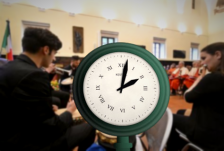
2:02
